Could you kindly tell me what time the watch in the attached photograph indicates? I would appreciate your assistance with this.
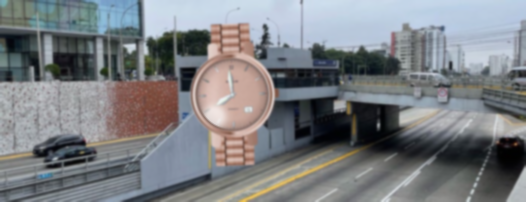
7:59
